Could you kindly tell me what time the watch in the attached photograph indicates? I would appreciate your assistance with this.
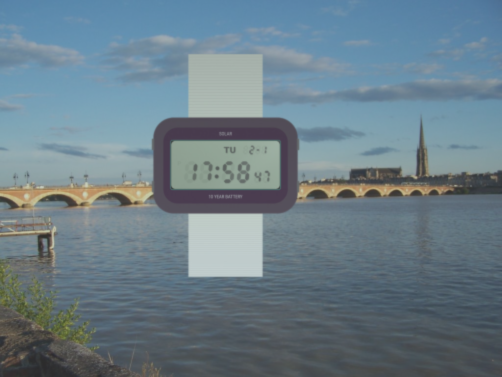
17:58:47
